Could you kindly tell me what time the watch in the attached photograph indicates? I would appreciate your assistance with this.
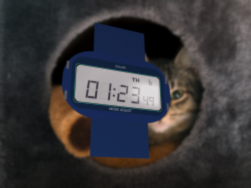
1:23
